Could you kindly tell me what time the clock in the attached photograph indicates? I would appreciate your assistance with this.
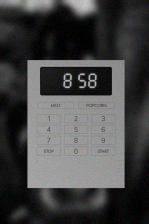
8:58
